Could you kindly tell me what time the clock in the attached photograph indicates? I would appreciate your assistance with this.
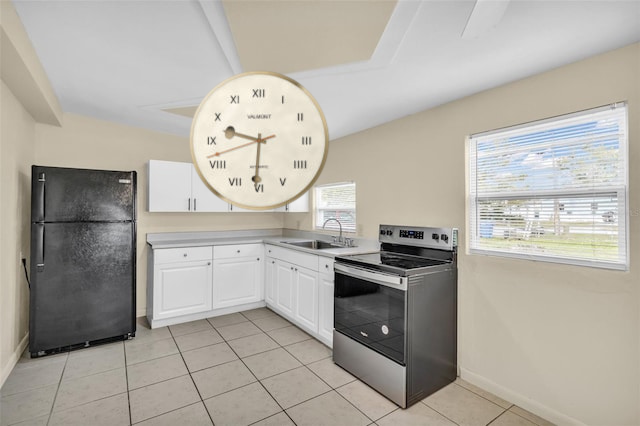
9:30:42
